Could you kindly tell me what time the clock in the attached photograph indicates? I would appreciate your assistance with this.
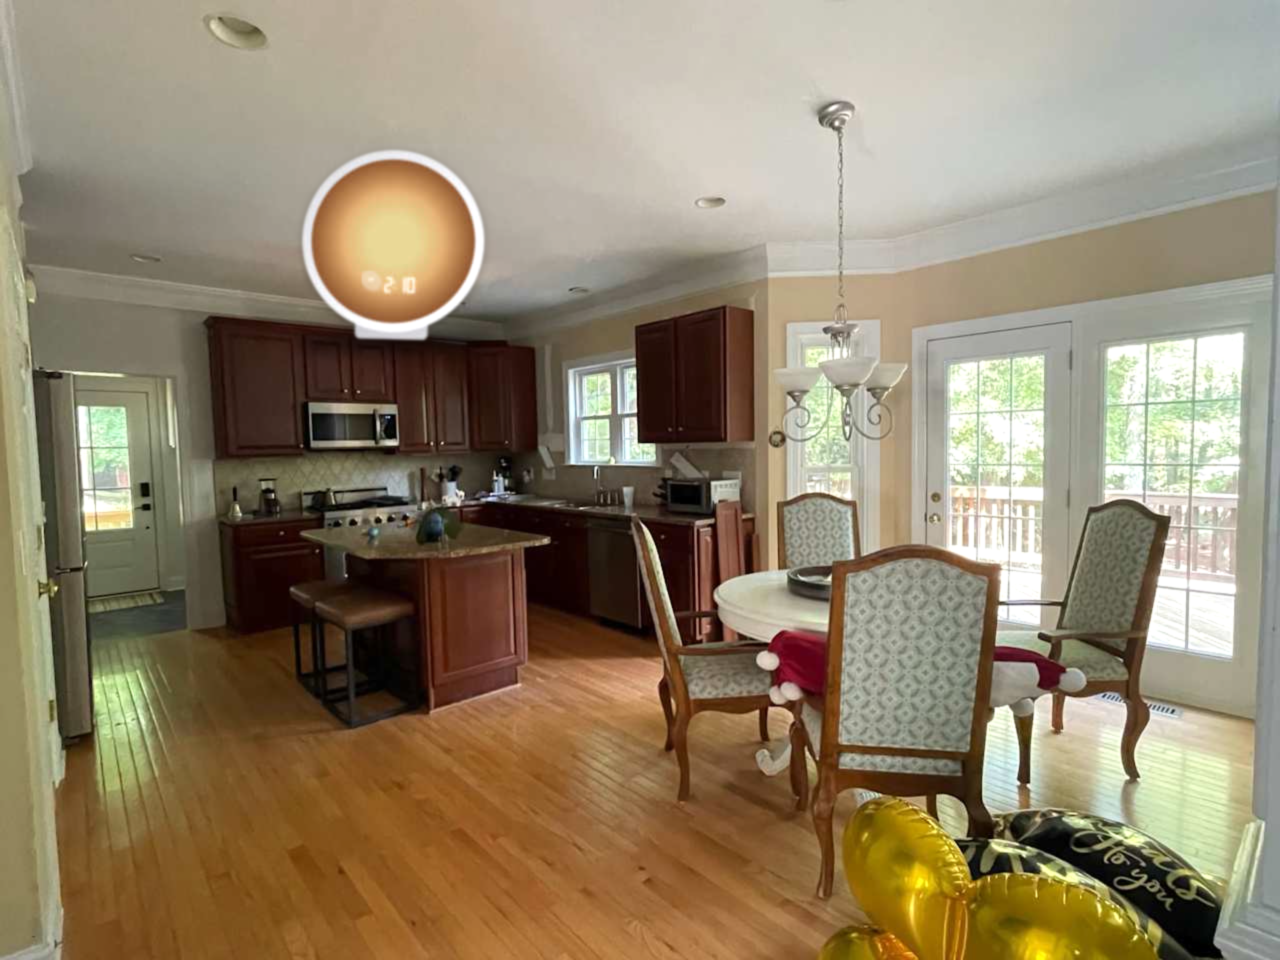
2:10
